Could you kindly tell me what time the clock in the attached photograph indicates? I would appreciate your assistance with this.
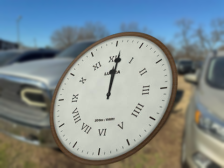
12:01
